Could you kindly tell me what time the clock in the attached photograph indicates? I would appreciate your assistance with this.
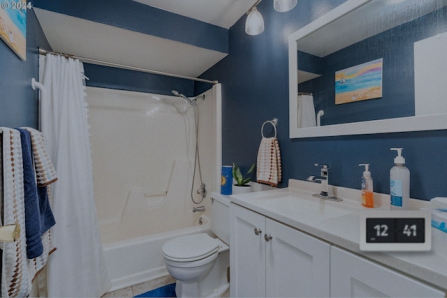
12:41
